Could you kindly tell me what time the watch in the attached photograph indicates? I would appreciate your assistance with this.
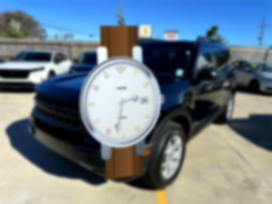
2:32
